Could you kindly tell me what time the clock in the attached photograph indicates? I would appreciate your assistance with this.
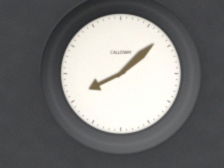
8:08
